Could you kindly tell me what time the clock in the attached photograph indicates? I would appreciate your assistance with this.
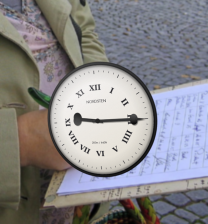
9:15
